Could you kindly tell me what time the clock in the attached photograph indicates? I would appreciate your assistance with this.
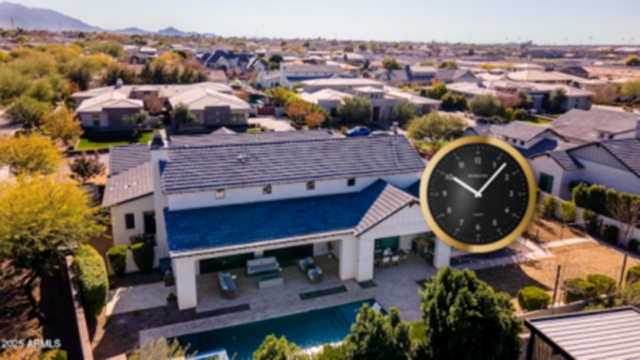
10:07
